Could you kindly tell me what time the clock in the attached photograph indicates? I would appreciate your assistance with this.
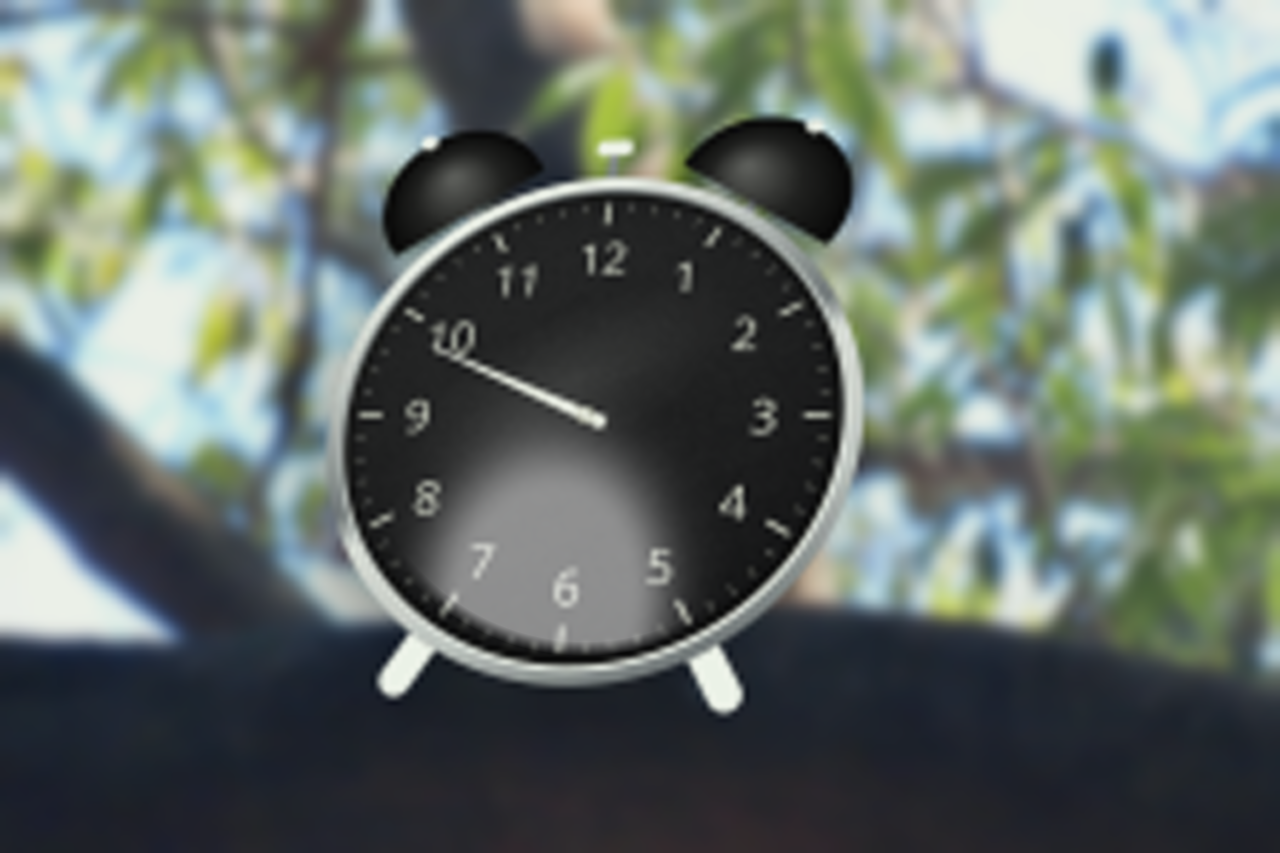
9:49
